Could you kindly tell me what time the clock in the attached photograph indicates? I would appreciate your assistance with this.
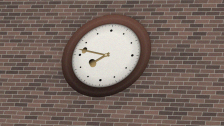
7:47
